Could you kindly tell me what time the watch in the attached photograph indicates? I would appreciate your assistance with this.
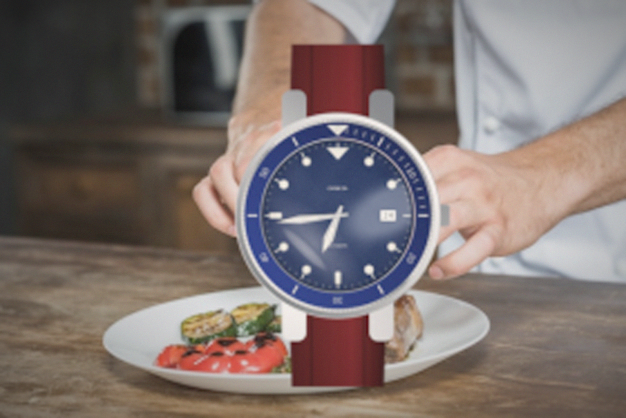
6:44
